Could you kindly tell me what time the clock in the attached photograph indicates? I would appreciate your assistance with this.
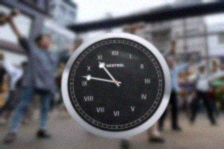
10:47
